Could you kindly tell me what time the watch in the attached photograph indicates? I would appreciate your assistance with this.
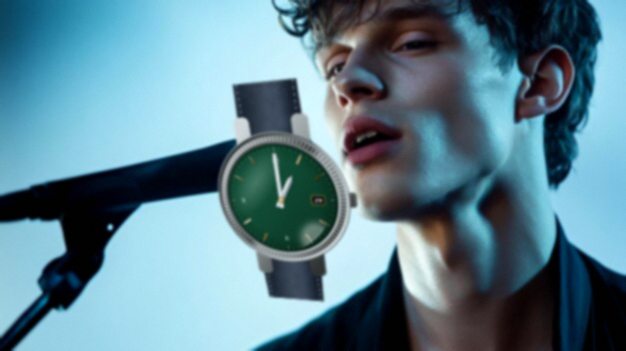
1:00
